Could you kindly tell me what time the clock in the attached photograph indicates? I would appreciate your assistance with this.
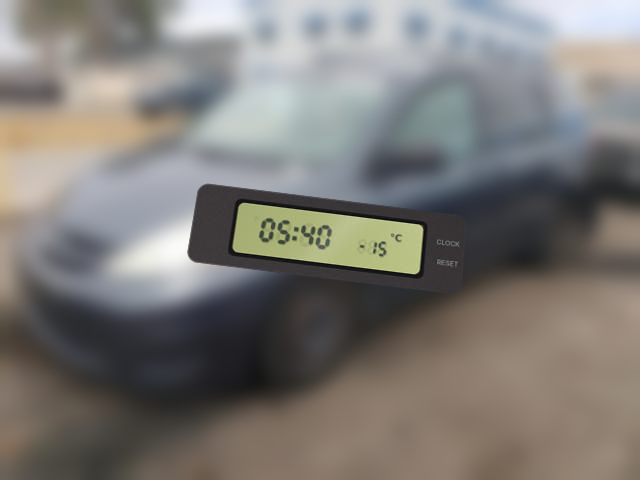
5:40
